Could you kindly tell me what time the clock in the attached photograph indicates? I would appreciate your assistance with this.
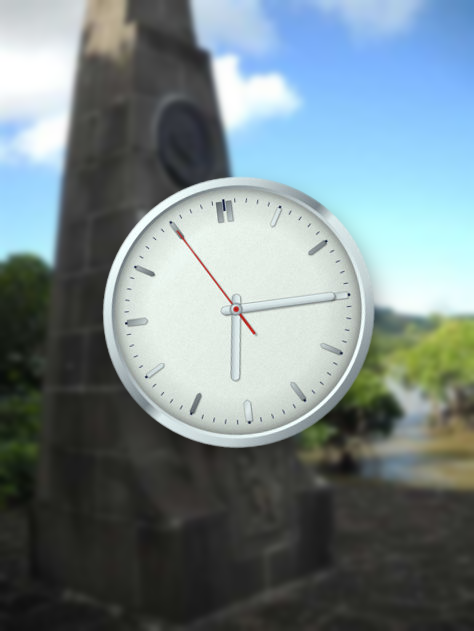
6:14:55
